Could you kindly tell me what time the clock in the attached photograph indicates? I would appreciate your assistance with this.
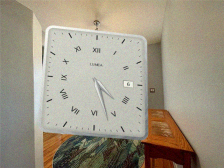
4:27
